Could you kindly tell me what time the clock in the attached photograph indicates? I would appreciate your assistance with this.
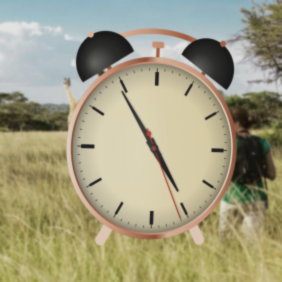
4:54:26
